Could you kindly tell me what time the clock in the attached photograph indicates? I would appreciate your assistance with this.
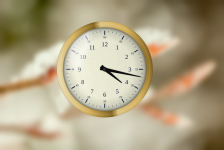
4:17
